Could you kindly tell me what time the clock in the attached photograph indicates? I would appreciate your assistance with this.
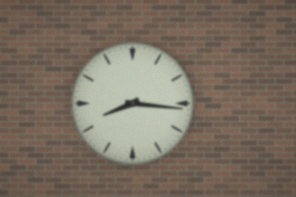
8:16
